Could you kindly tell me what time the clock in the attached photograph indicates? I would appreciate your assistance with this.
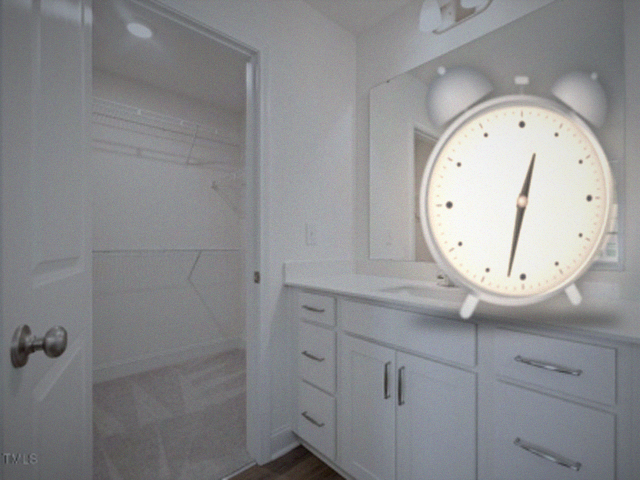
12:32
